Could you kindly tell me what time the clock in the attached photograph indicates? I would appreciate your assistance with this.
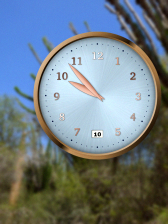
9:53
